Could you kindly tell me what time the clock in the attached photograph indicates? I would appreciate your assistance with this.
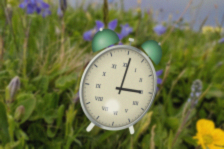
3:01
